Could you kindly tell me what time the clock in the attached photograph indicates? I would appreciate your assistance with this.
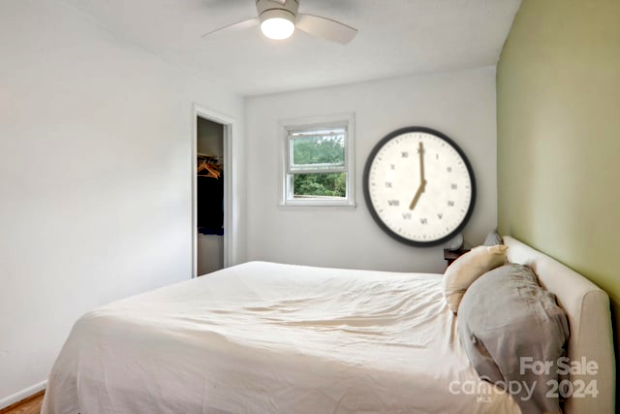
7:00
